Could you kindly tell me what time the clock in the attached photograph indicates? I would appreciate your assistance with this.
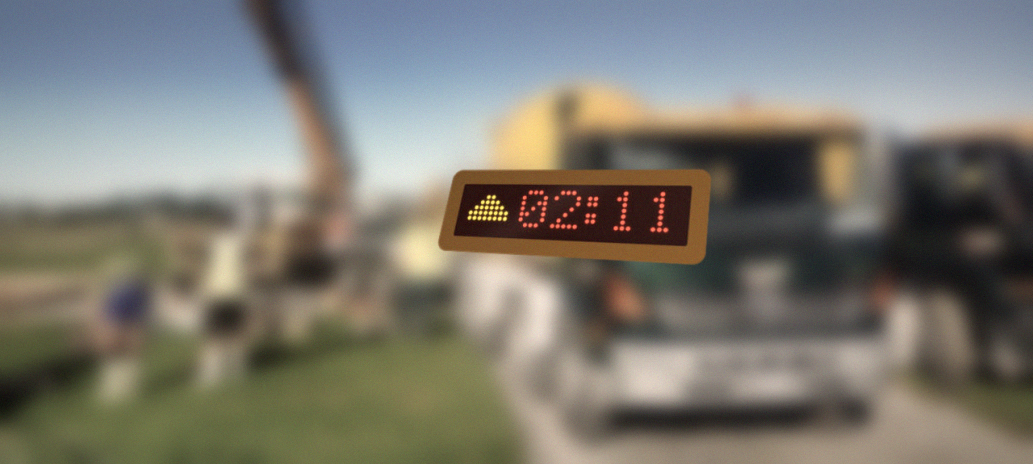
2:11
